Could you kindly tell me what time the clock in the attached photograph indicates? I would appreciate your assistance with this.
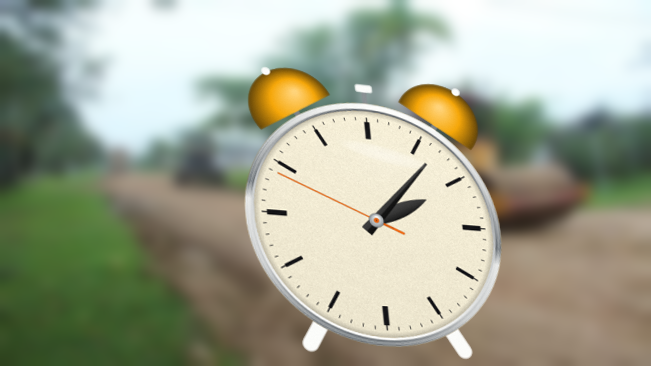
2:06:49
